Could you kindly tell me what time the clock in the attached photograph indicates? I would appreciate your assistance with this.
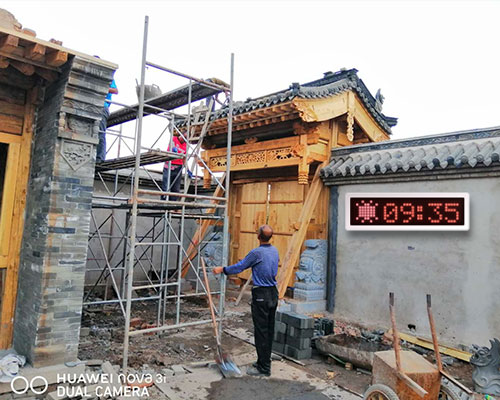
9:35
